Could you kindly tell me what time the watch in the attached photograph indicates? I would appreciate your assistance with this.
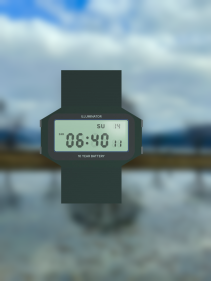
6:40:11
